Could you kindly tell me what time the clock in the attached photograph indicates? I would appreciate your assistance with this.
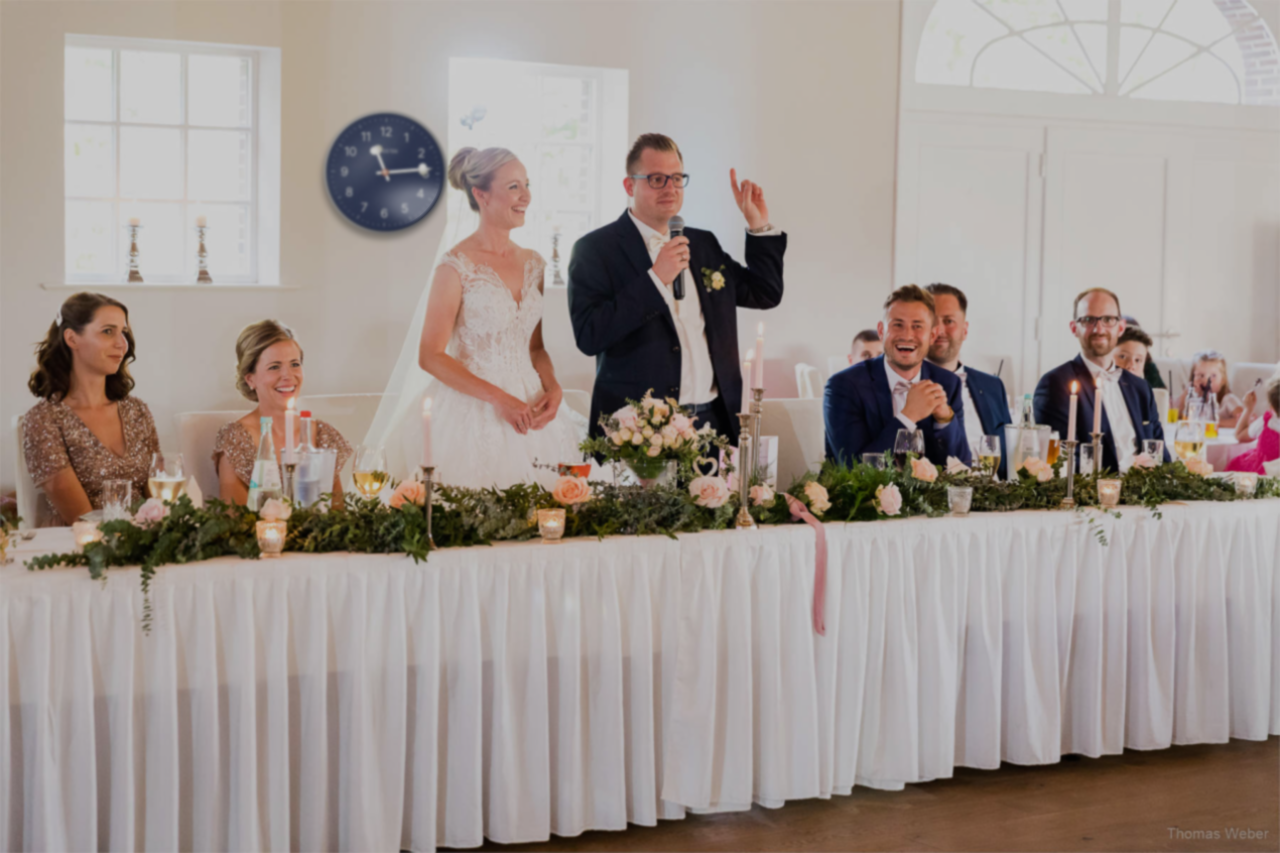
11:14
